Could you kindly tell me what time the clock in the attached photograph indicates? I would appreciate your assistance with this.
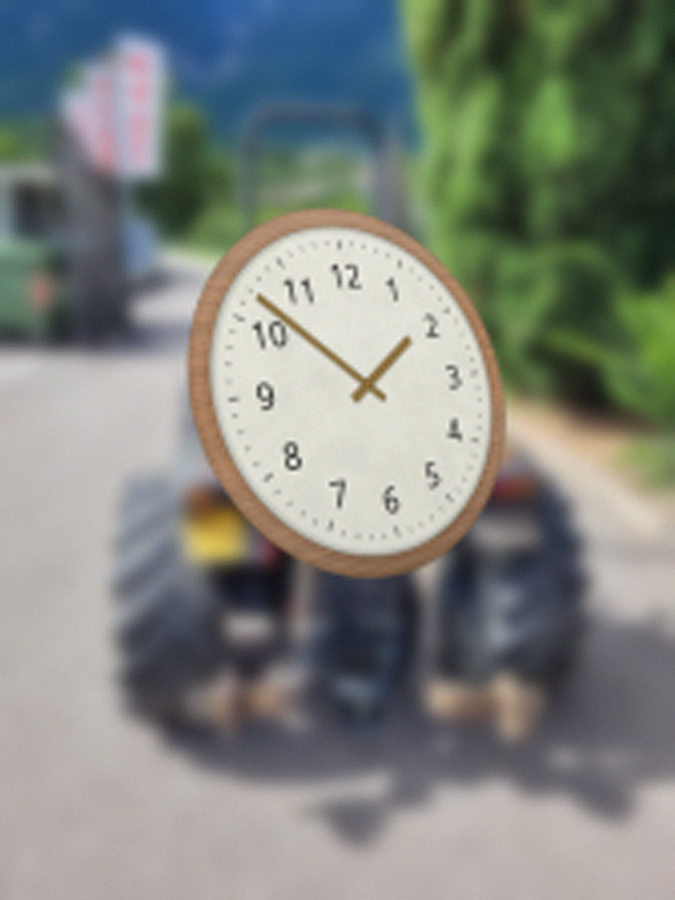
1:52
